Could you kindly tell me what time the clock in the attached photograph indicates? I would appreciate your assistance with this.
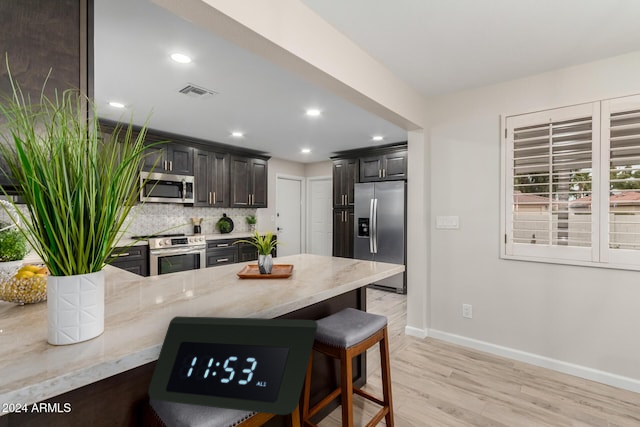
11:53
